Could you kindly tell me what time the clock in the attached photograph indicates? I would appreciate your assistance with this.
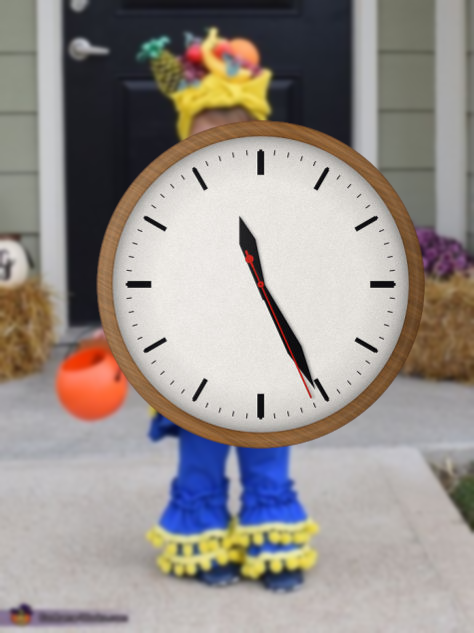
11:25:26
